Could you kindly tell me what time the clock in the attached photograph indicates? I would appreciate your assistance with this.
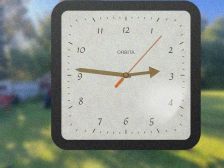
2:46:07
